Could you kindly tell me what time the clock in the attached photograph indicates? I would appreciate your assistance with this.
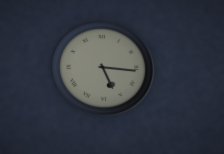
5:16
